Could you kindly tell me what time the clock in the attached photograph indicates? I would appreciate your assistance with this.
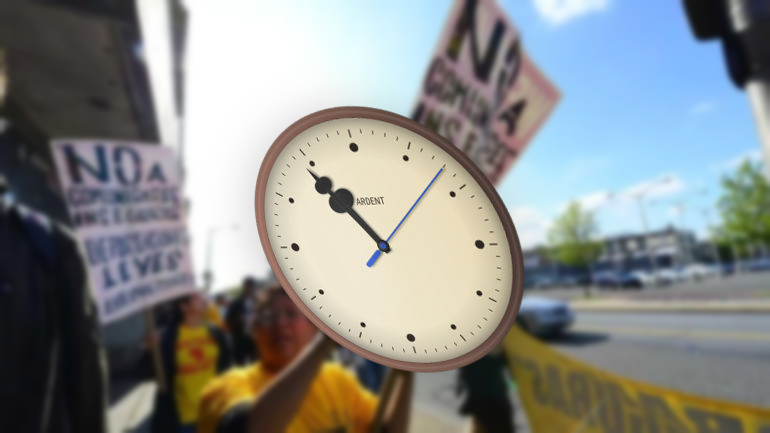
10:54:08
